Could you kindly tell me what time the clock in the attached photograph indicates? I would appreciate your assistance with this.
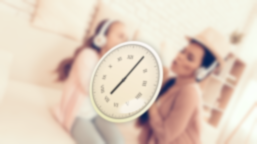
7:05
